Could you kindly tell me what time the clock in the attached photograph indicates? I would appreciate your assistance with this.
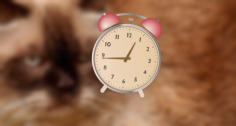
12:44
